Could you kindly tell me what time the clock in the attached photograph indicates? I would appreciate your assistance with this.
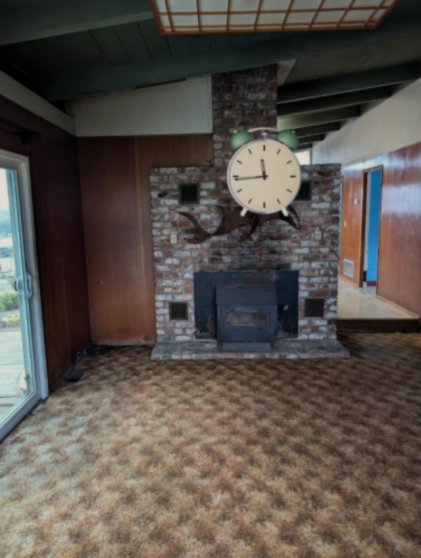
11:44
